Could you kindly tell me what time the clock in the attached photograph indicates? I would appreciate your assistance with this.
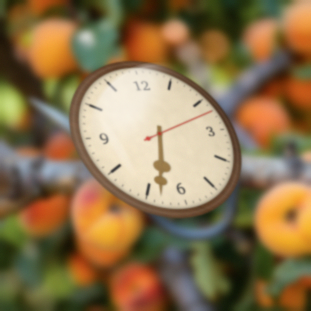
6:33:12
